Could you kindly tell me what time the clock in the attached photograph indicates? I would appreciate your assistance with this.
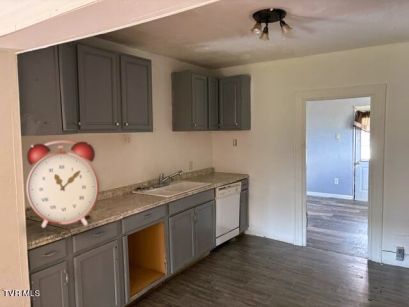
11:08
